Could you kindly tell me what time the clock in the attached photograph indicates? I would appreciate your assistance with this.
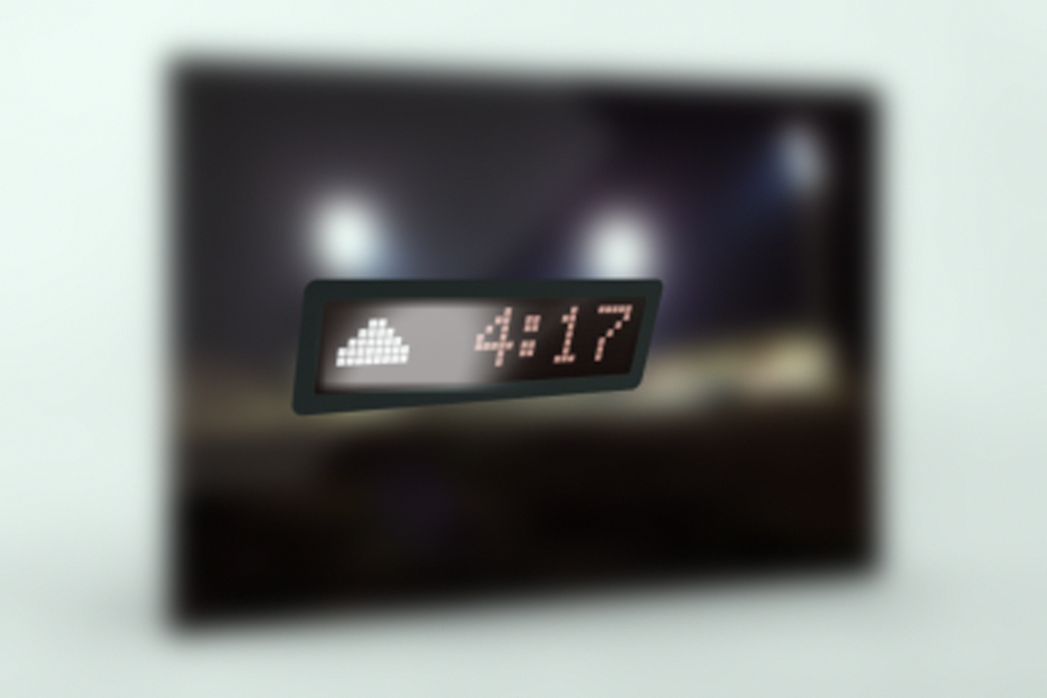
4:17
